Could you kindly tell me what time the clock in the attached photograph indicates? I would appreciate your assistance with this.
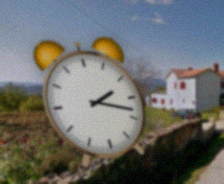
2:18
